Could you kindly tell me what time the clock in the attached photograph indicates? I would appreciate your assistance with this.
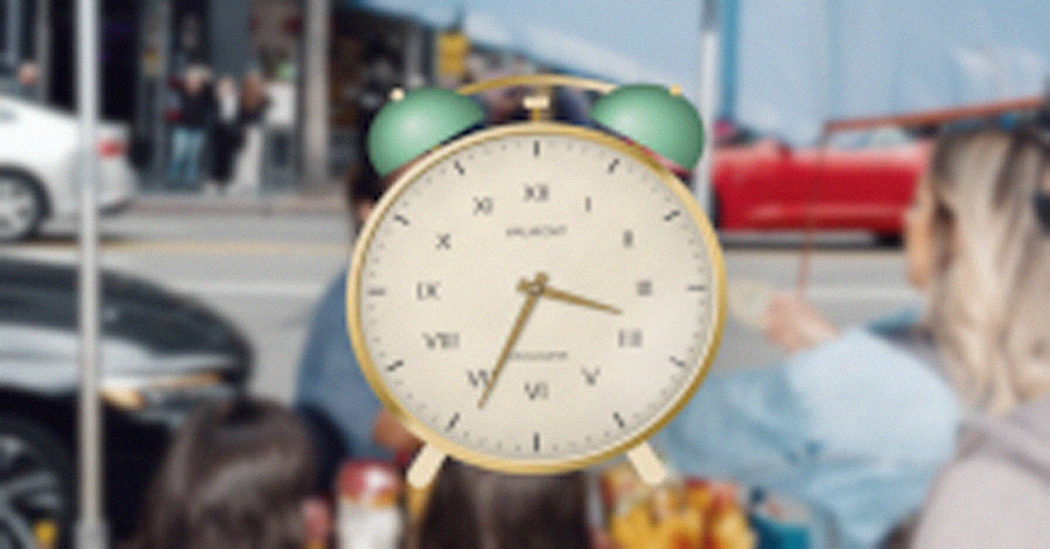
3:34
